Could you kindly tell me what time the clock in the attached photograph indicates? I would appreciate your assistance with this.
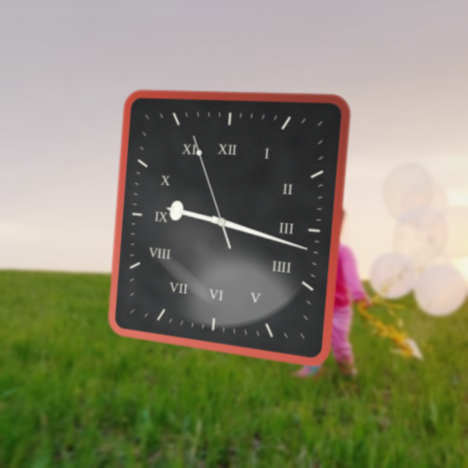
9:16:56
